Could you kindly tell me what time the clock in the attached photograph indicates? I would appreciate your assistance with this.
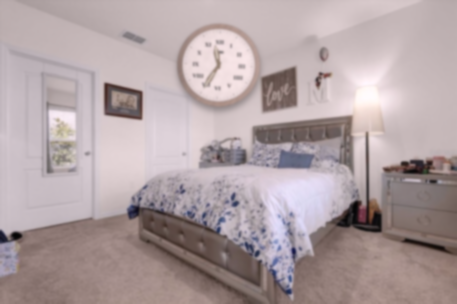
11:35
